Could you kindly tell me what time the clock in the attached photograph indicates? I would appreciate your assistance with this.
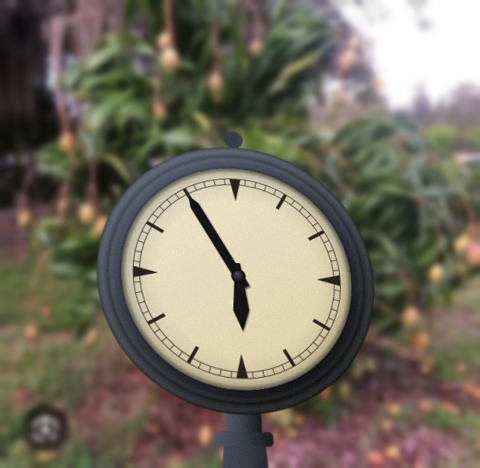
5:55
